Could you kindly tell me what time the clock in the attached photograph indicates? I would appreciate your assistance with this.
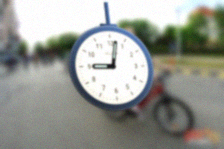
9:02
